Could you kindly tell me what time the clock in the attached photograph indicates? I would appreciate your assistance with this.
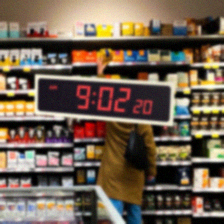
9:02:20
